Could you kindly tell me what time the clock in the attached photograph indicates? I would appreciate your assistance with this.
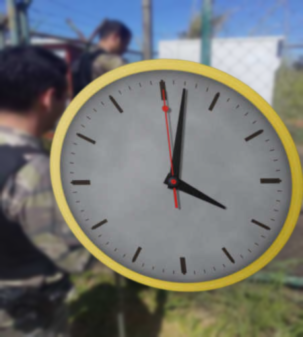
4:02:00
